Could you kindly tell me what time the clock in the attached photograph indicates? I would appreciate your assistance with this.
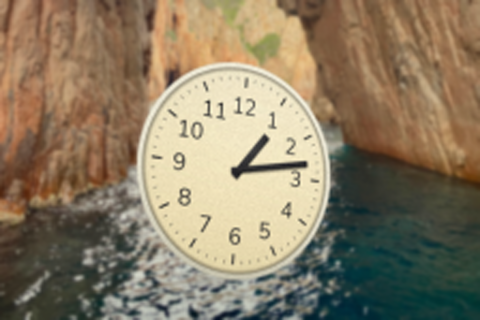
1:13
